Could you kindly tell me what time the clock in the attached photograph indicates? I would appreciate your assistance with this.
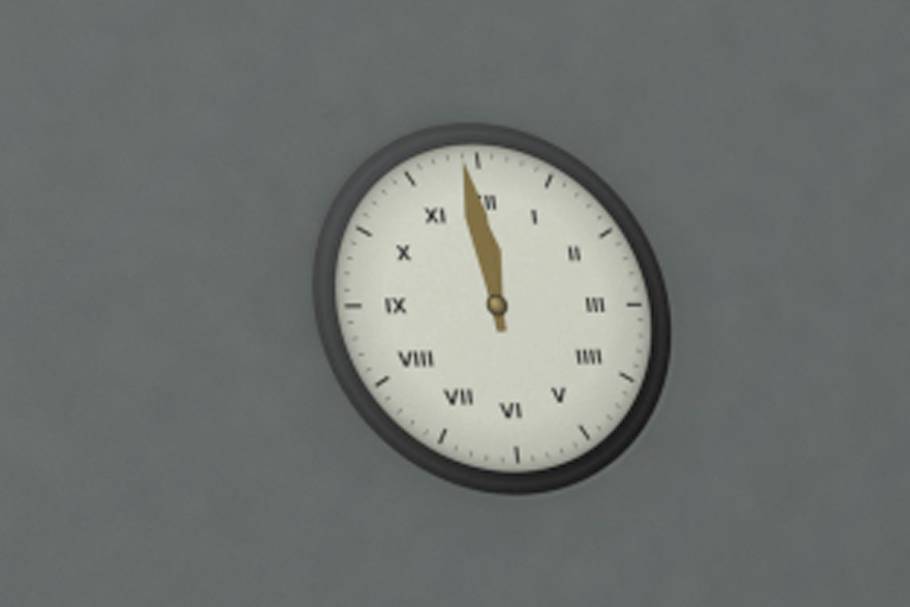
11:59
